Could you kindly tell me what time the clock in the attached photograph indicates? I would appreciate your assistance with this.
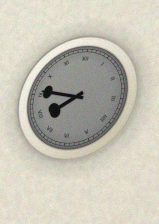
7:46
